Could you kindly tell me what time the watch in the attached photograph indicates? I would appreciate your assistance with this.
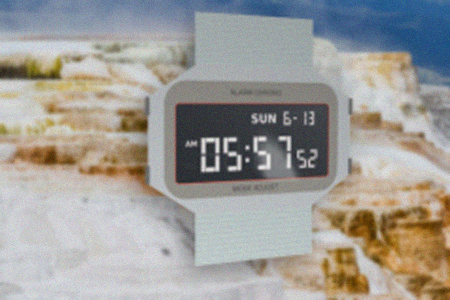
5:57:52
